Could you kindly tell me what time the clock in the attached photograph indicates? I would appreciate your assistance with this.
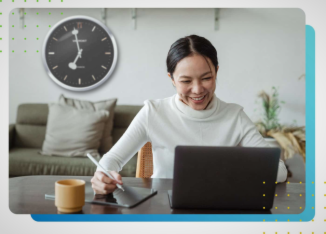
6:58
